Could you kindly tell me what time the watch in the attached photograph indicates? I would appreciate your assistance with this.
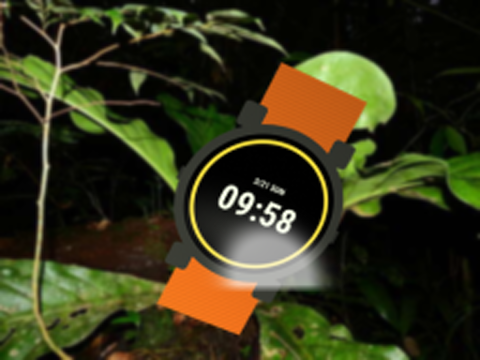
9:58
